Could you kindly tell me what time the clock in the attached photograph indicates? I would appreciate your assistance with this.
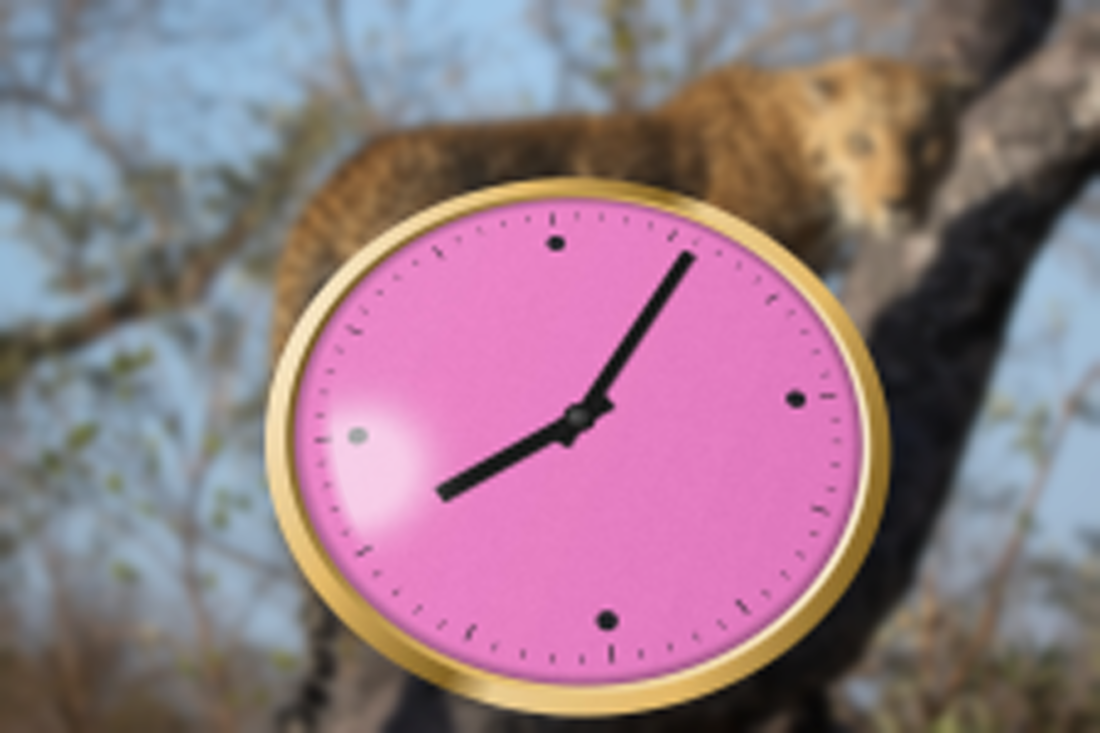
8:06
